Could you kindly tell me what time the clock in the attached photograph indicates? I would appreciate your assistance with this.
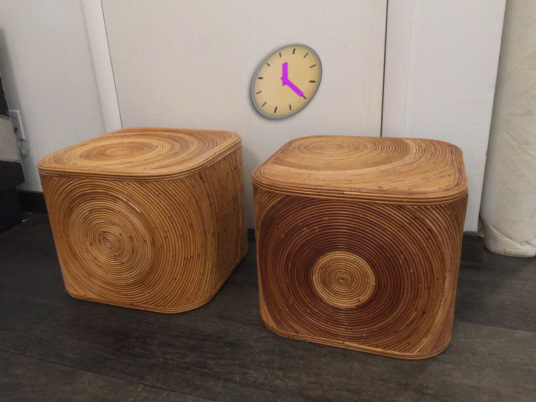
11:20
